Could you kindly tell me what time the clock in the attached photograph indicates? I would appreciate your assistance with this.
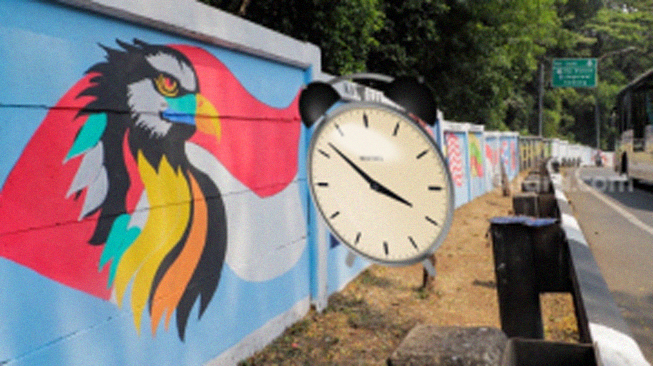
3:52
